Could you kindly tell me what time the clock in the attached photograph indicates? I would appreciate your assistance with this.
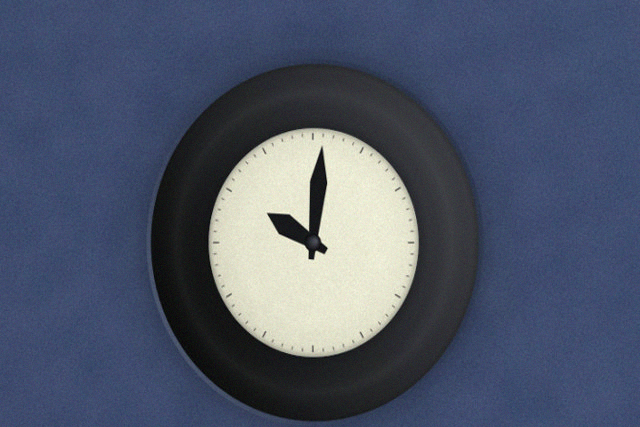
10:01
